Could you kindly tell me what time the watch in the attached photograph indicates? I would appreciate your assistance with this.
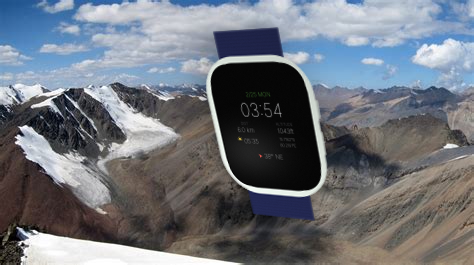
3:54
